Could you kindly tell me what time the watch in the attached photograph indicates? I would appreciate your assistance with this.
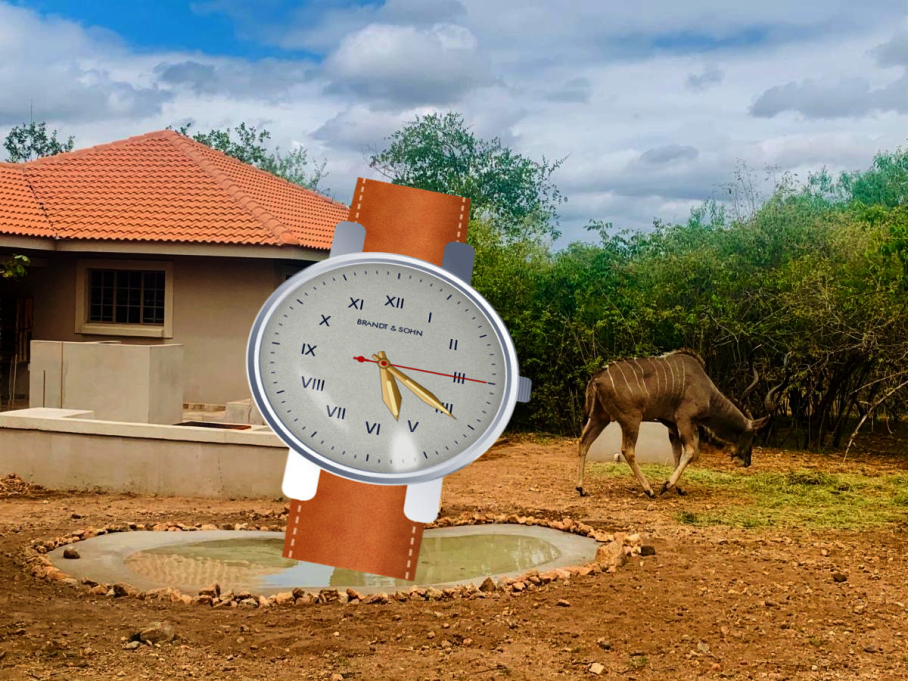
5:20:15
